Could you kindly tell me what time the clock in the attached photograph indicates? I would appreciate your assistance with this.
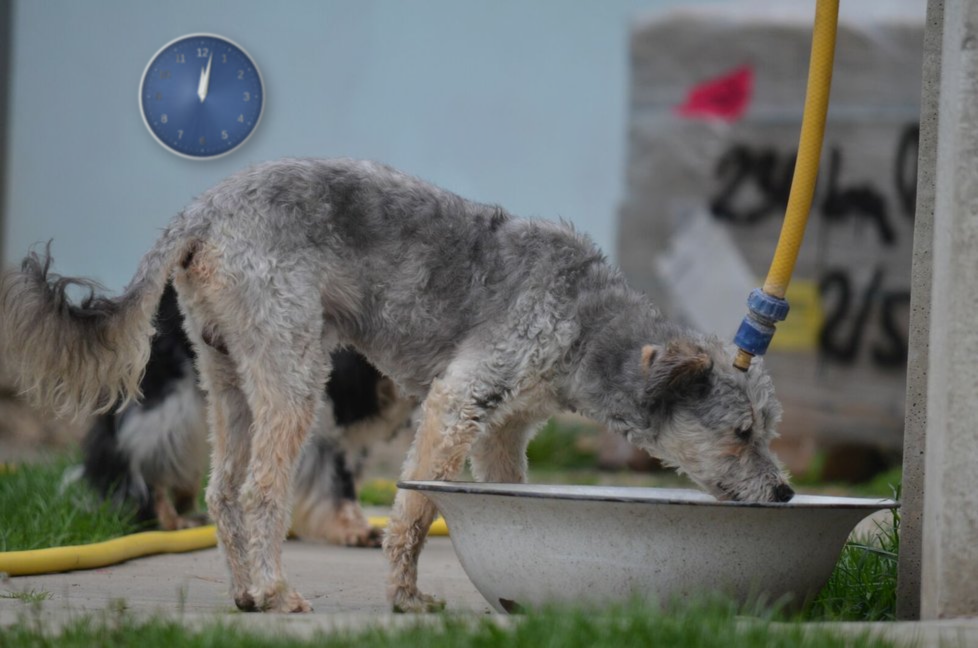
12:02
